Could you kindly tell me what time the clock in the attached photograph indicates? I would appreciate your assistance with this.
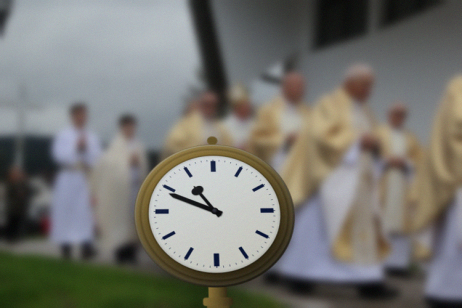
10:49
